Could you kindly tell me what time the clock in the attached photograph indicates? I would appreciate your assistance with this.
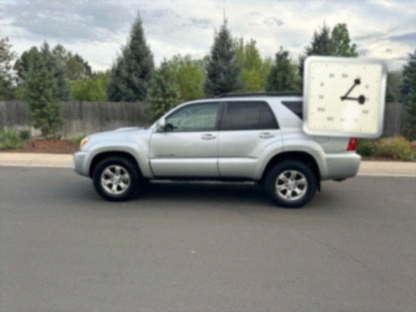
3:06
